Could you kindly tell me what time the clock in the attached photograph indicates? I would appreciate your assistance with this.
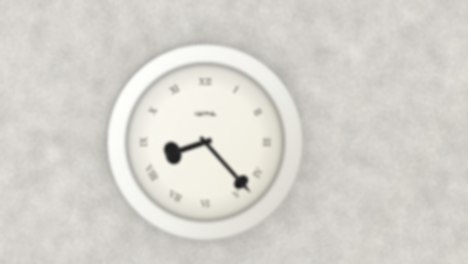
8:23
